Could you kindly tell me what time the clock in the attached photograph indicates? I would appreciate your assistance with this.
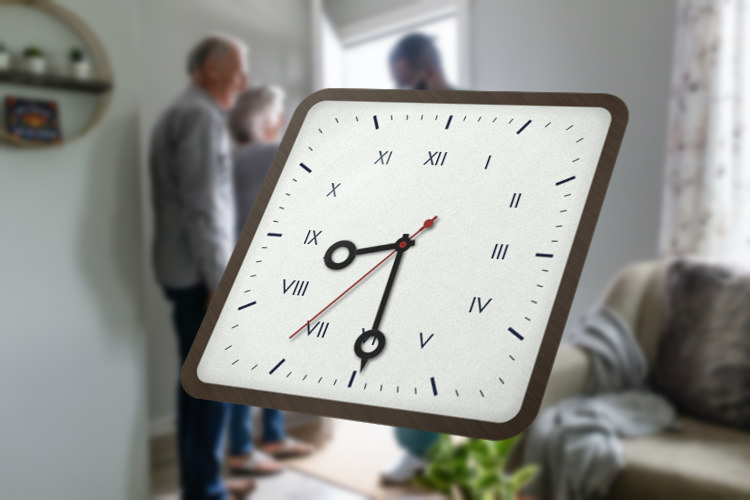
8:29:36
